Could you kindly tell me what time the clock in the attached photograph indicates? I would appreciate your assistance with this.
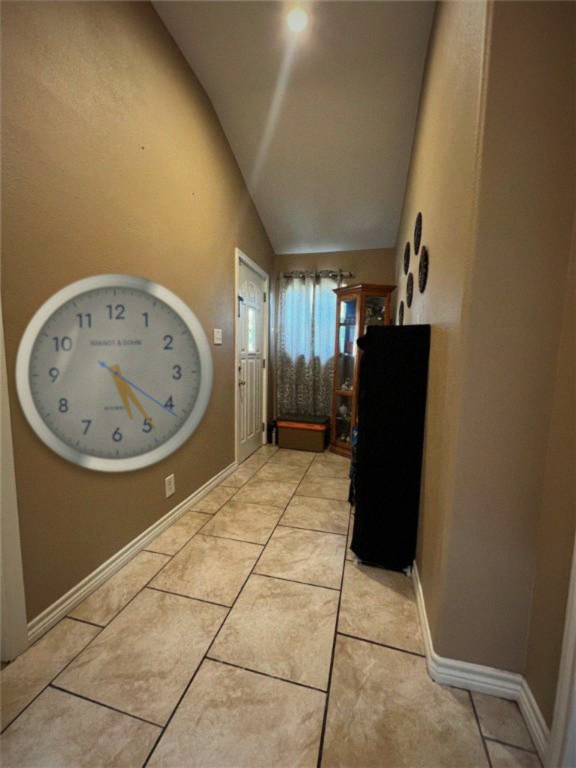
5:24:21
